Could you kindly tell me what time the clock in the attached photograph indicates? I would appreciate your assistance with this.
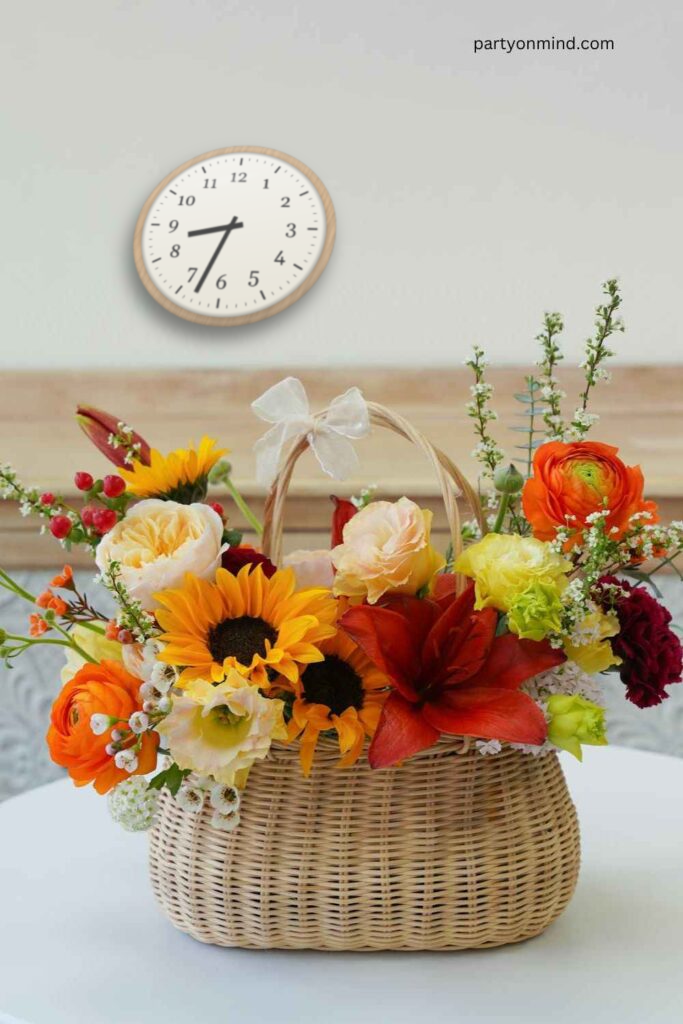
8:33
